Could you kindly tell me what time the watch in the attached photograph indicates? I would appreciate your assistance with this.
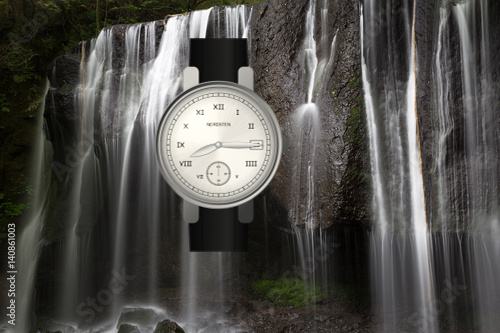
8:15
